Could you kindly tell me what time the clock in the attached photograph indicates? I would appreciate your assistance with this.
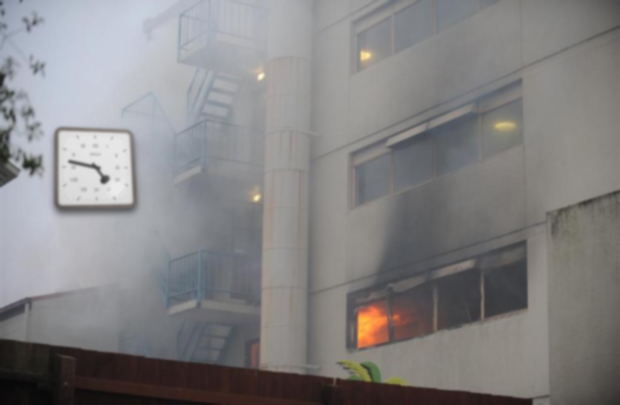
4:47
